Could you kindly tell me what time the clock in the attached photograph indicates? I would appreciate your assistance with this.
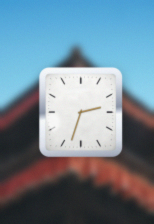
2:33
